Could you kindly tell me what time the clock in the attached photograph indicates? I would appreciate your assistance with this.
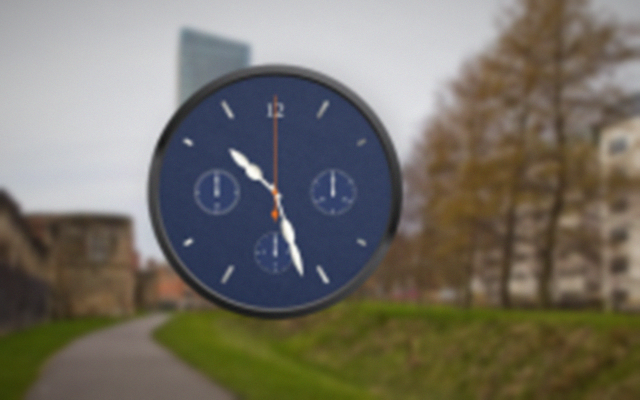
10:27
